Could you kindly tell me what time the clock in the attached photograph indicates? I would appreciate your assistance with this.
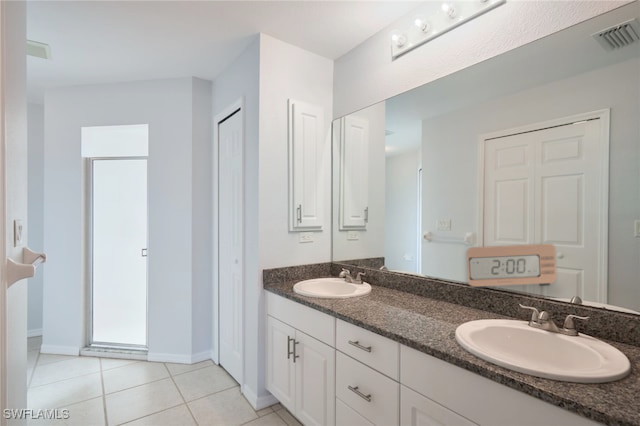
2:00
